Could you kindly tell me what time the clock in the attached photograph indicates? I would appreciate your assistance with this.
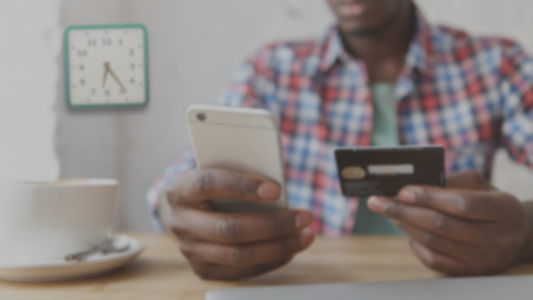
6:24
